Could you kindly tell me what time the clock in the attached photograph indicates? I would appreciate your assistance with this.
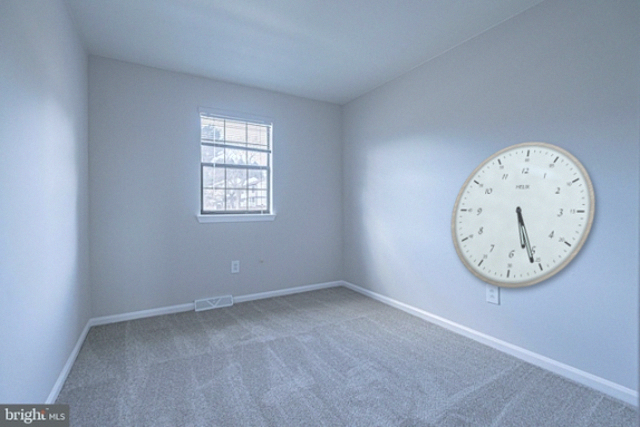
5:26
